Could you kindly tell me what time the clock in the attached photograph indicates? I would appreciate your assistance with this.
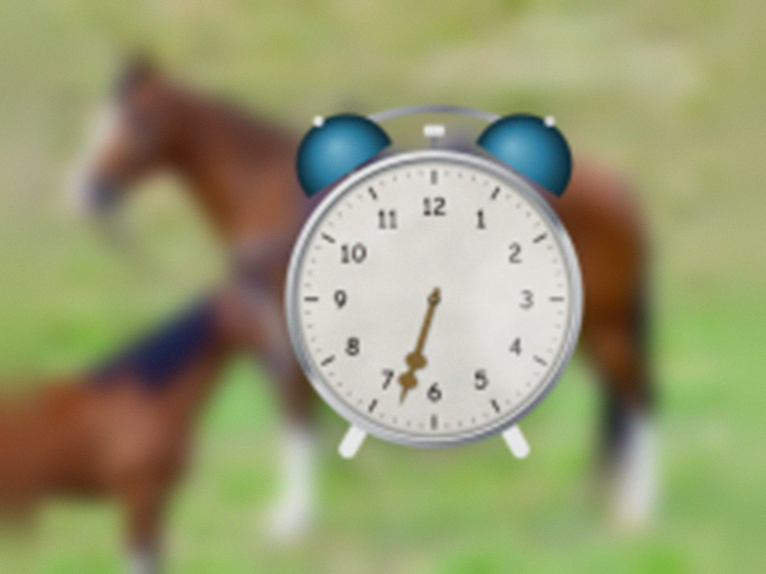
6:33
